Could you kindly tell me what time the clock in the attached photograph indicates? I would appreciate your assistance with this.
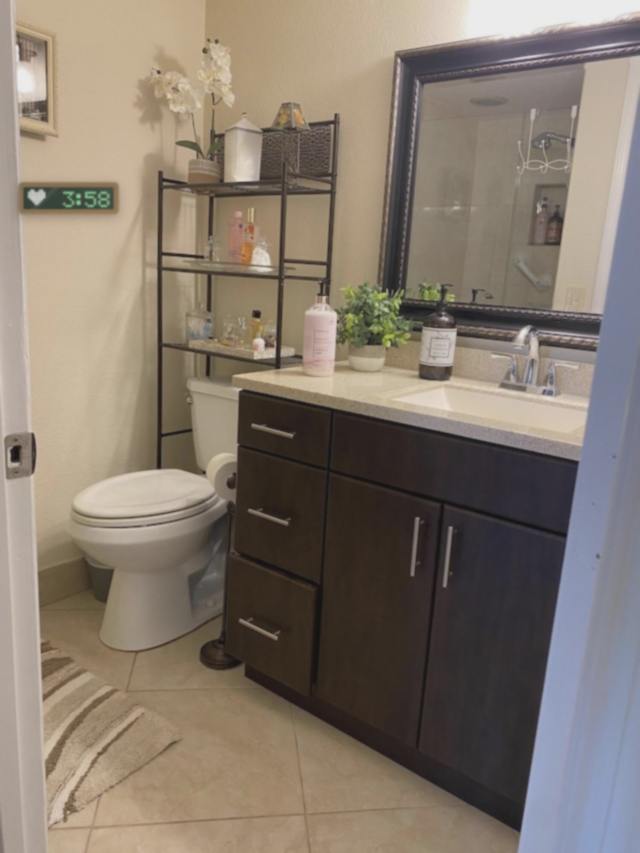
3:58
